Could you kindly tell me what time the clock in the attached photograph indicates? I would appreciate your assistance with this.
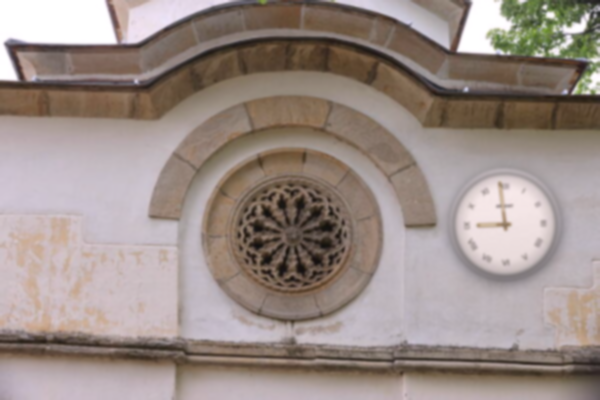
8:59
